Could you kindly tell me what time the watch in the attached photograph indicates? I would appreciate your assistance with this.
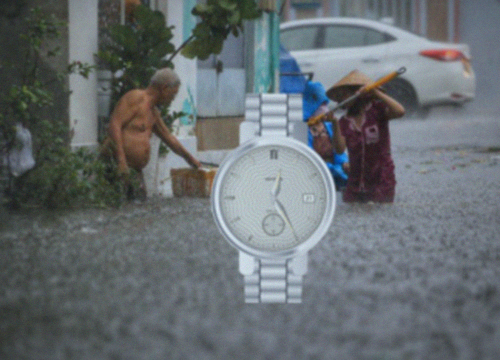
12:25
